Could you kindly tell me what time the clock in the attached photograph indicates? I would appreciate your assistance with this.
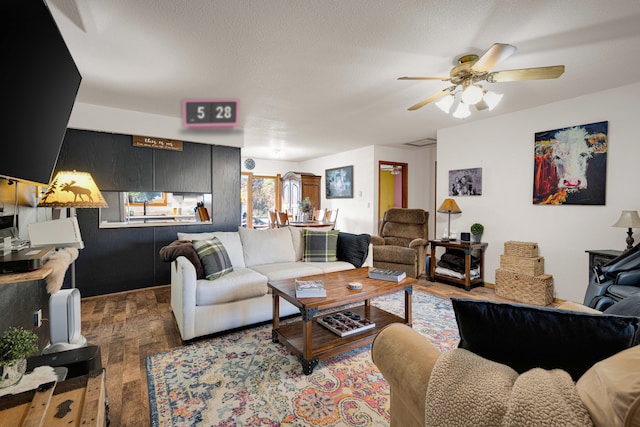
5:28
